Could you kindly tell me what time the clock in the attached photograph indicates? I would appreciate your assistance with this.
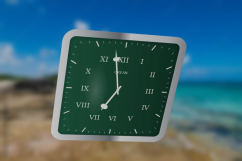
6:58
